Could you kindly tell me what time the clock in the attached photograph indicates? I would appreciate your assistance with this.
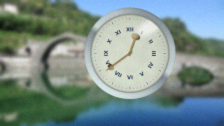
12:39
